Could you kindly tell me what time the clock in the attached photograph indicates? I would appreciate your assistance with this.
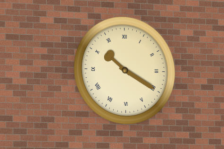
10:20
